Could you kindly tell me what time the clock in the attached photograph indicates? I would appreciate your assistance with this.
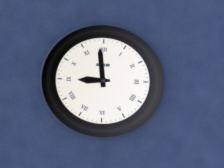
8:59
